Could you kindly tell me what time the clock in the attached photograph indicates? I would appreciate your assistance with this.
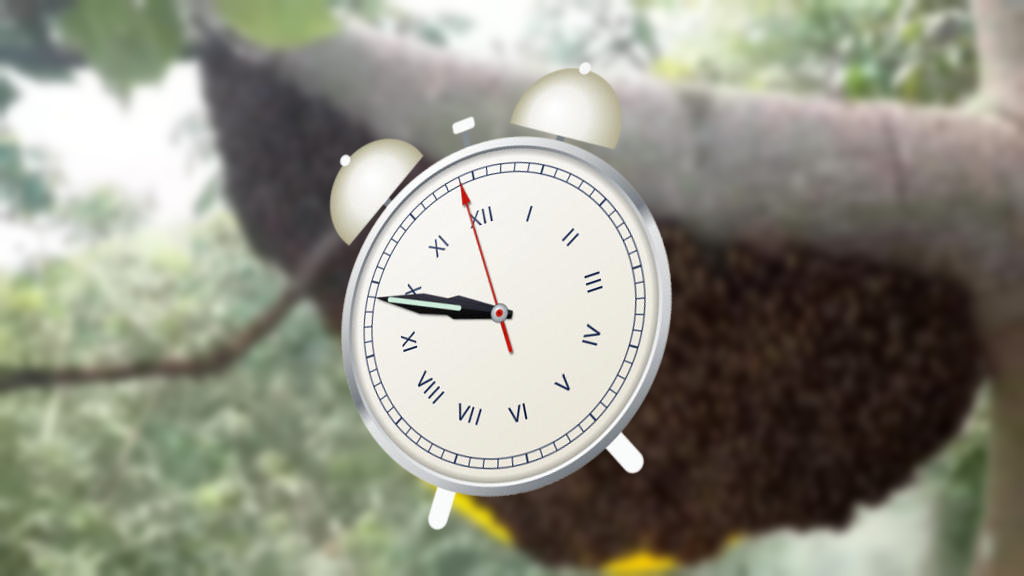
9:48:59
